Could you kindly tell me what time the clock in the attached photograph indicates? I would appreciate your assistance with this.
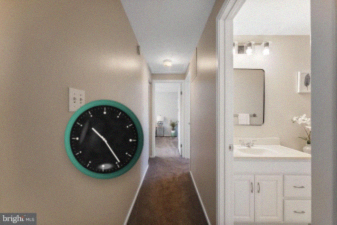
10:24
